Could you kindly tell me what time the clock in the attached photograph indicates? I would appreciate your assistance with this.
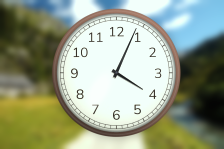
4:04
